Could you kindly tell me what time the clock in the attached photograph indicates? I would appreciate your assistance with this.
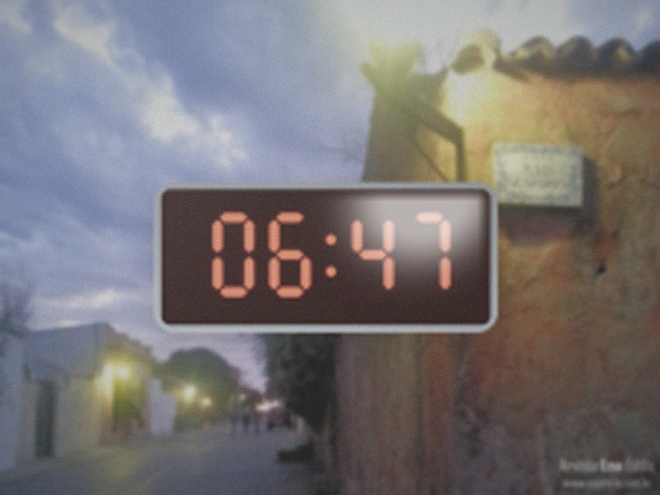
6:47
